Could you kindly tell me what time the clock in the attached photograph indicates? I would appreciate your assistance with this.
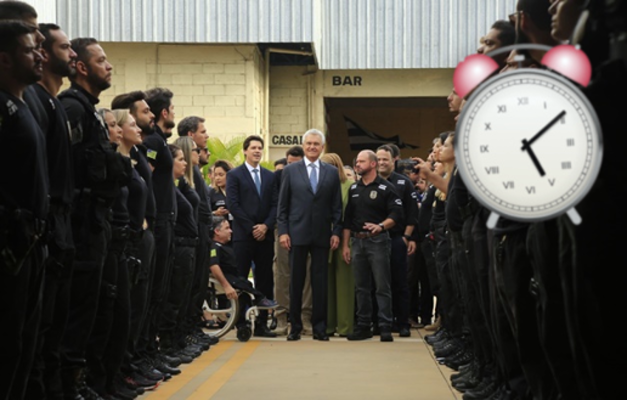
5:09
